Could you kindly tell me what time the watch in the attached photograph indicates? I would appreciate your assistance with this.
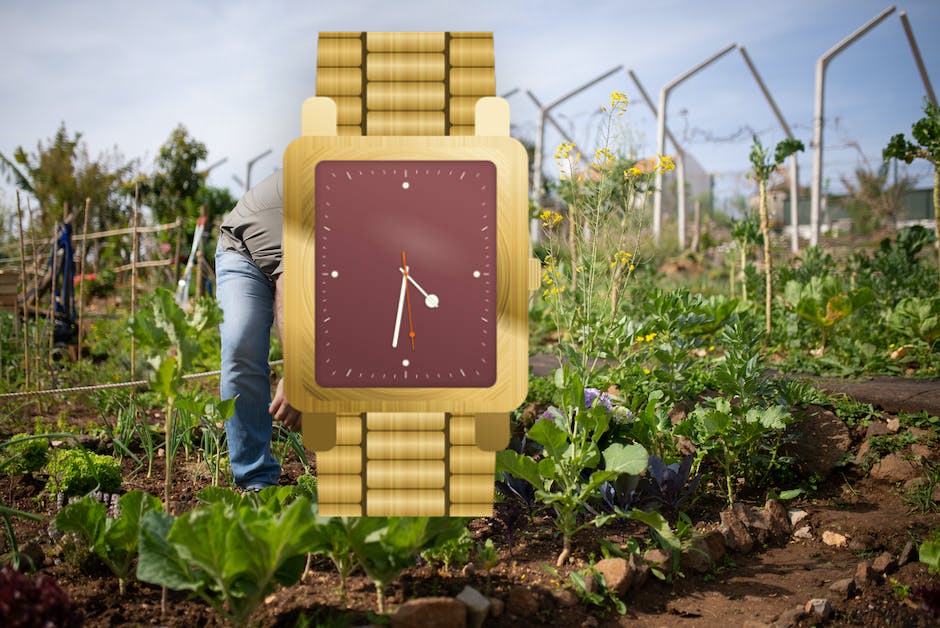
4:31:29
